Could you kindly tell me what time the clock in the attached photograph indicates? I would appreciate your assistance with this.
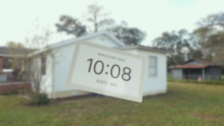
10:08
